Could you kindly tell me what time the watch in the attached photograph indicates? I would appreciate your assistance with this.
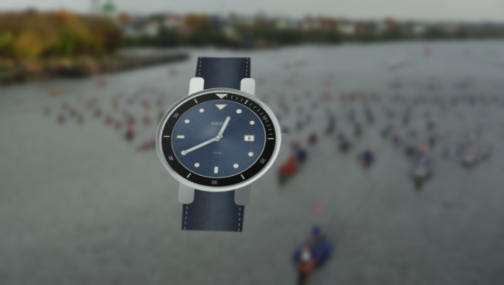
12:40
